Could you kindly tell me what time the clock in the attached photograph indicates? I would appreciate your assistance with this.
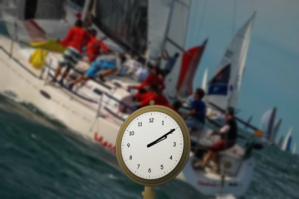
2:10
